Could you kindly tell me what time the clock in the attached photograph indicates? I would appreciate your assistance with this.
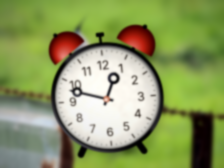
12:48
